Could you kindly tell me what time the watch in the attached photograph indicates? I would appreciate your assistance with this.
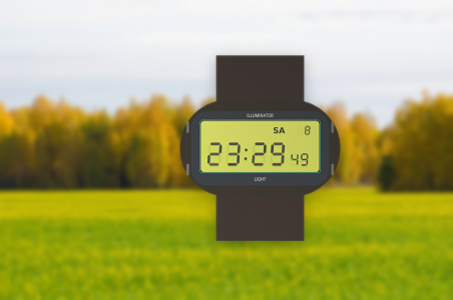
23:29:49
